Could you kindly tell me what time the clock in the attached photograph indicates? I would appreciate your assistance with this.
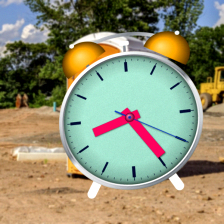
8:24:20
